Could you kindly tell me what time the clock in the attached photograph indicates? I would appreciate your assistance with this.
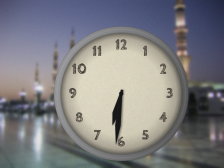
6:31
